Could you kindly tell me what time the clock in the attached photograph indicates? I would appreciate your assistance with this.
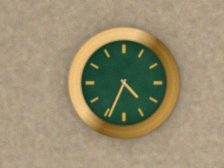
4:34
